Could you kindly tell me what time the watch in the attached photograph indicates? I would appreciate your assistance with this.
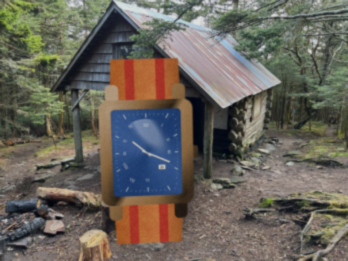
10:19
